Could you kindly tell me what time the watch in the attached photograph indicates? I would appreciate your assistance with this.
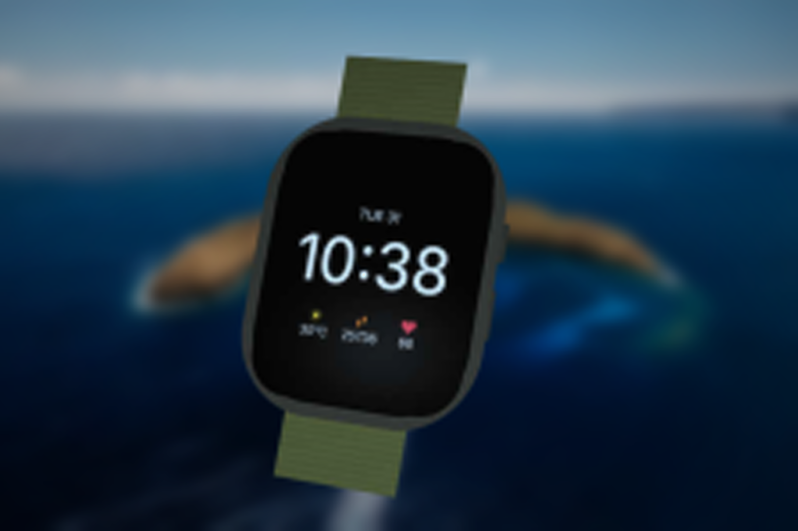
10:38
